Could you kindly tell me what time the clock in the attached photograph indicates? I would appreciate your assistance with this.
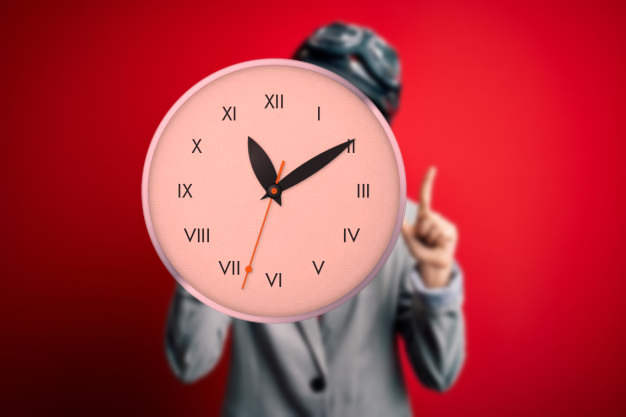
11:09:33
